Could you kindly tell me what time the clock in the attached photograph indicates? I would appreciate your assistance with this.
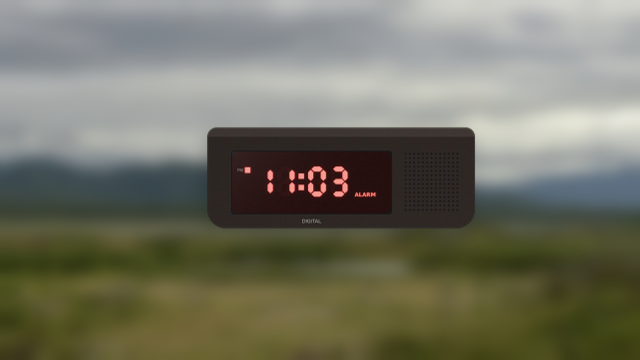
11:03
